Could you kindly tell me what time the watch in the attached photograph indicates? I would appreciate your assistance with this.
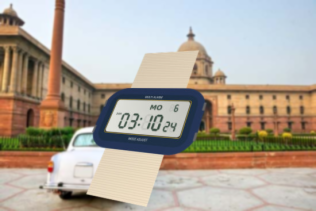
3:10:24
